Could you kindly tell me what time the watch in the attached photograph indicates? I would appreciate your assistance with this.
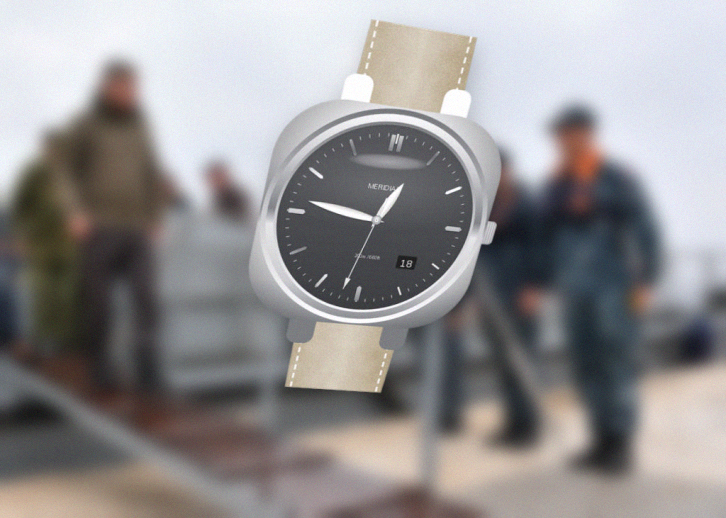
12:46:32
